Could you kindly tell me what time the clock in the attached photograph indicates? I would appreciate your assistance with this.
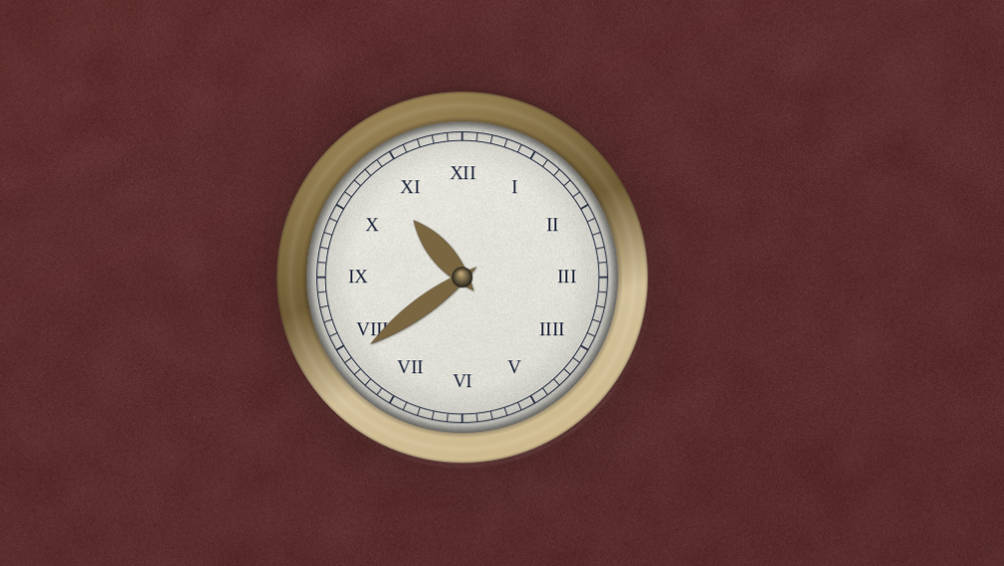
10:39
